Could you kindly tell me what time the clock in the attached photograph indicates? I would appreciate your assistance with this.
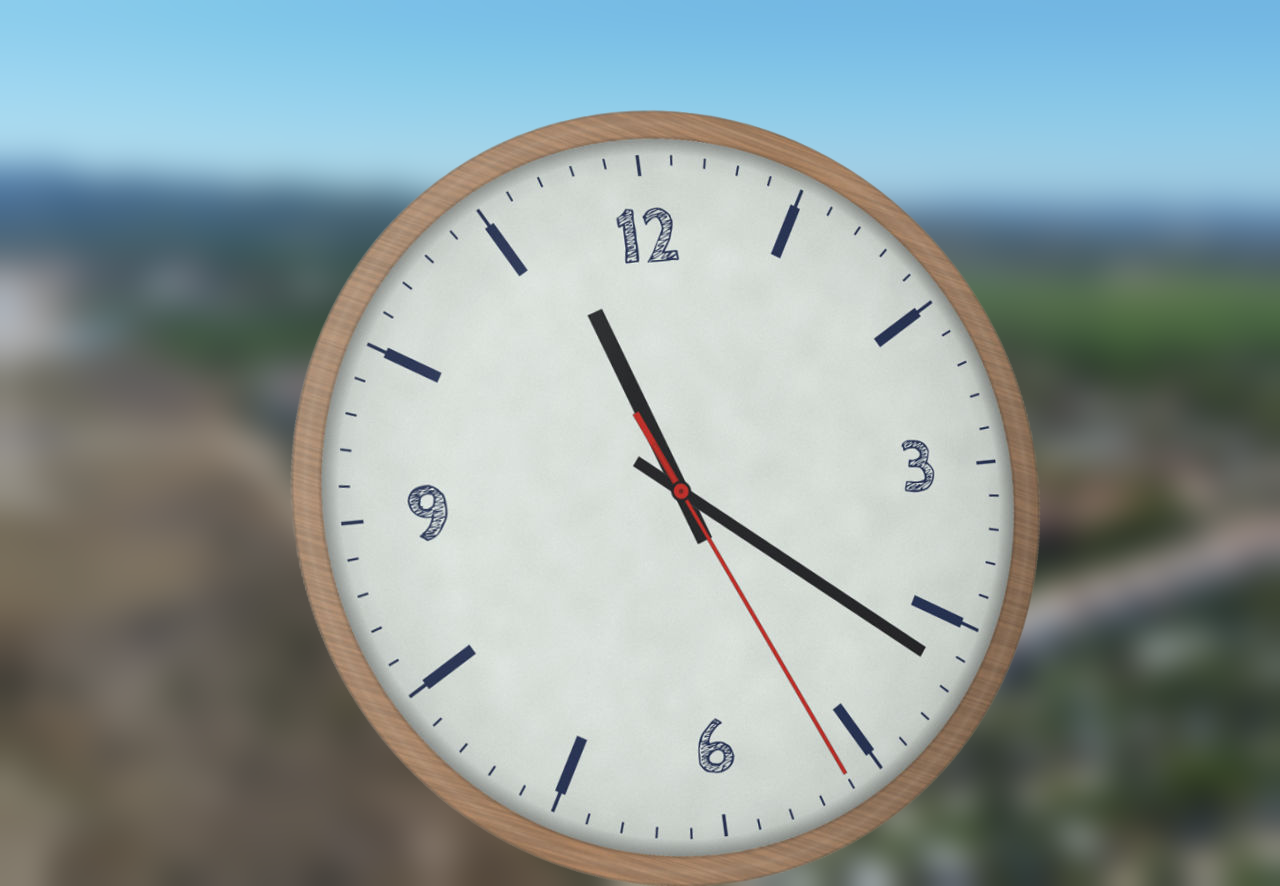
11:21:26
